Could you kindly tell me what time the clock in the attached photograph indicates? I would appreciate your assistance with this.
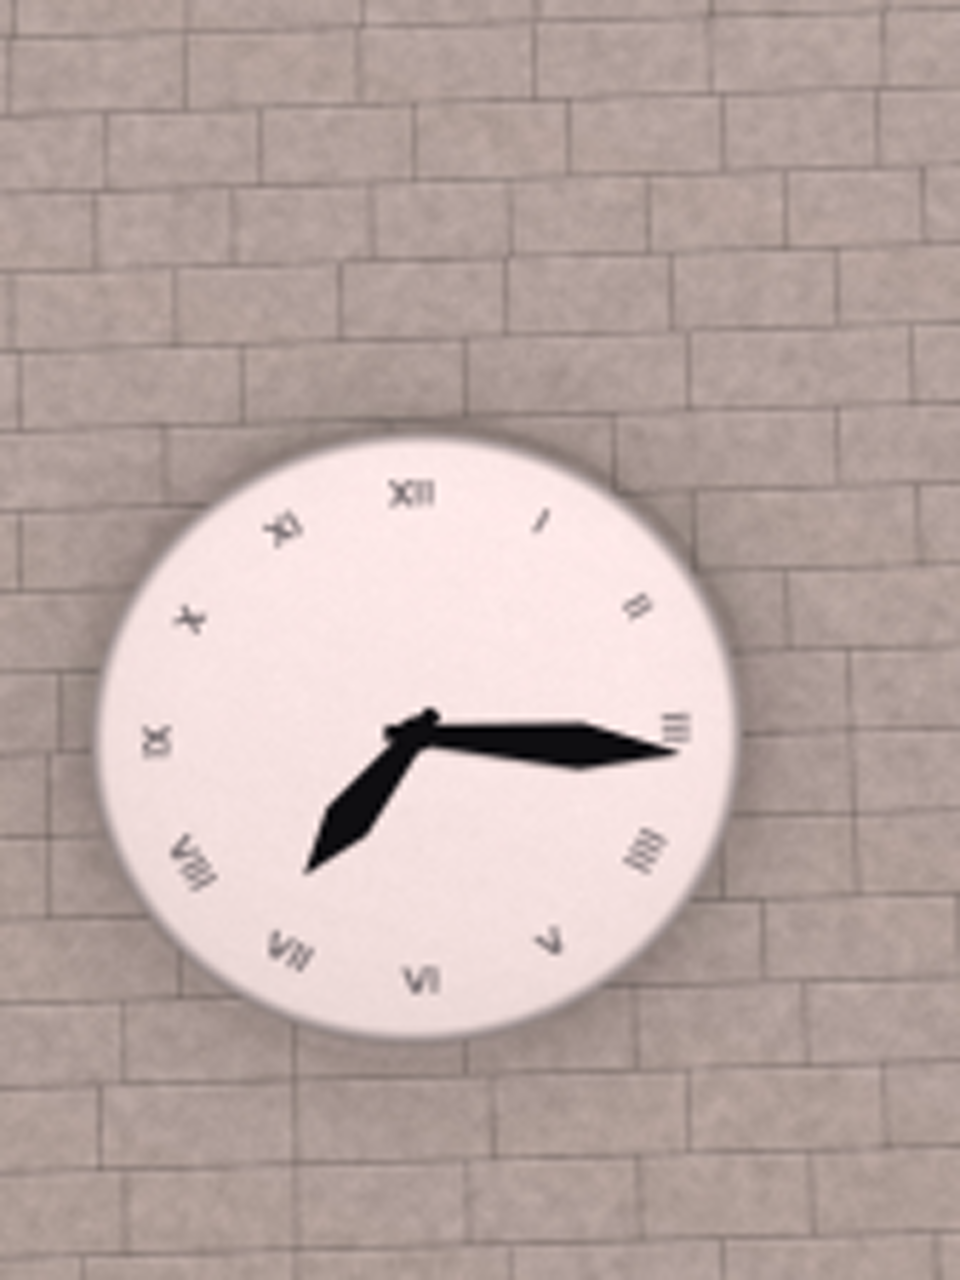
7:16
